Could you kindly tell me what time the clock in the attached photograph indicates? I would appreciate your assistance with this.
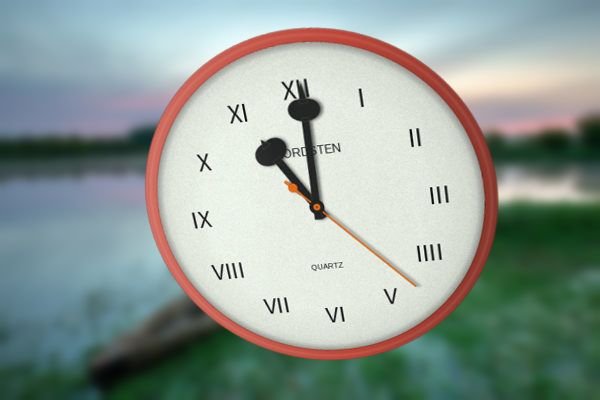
11:00:23
